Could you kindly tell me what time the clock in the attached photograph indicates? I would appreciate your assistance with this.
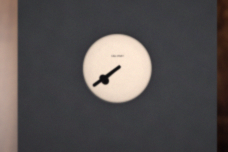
7:39
